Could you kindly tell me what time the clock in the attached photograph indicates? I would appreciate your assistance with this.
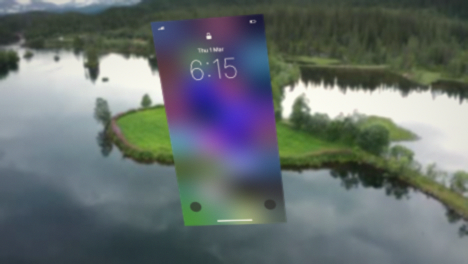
6:15
